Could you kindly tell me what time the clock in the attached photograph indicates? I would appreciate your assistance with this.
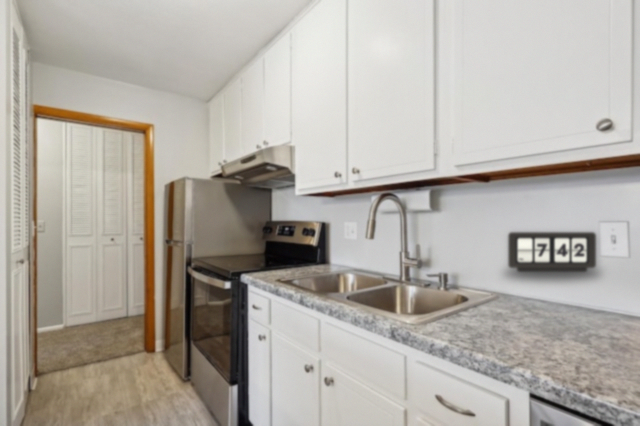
7:42
